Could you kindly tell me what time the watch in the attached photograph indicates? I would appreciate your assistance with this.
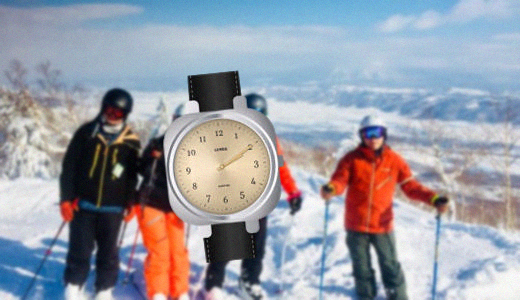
2:10
